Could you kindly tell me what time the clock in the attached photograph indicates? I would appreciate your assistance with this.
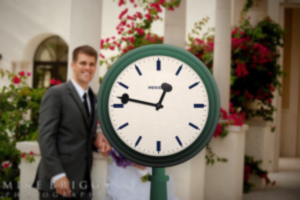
12:47
